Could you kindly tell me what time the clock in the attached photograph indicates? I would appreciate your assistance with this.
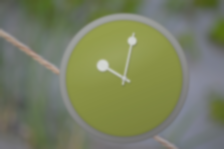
10:02
